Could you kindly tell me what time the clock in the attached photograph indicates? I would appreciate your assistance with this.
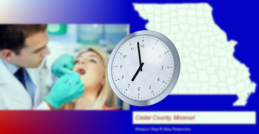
6:58
